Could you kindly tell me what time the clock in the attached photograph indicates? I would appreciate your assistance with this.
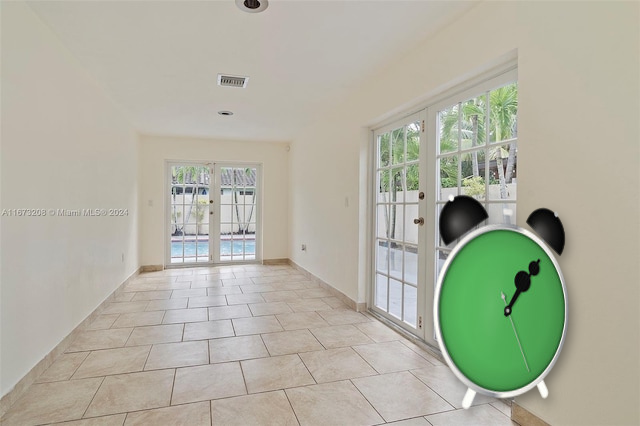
1:06:26
